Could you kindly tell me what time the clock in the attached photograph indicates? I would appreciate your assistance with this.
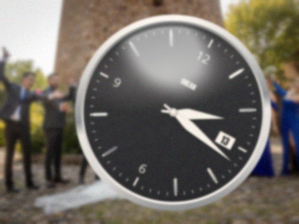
2:17
